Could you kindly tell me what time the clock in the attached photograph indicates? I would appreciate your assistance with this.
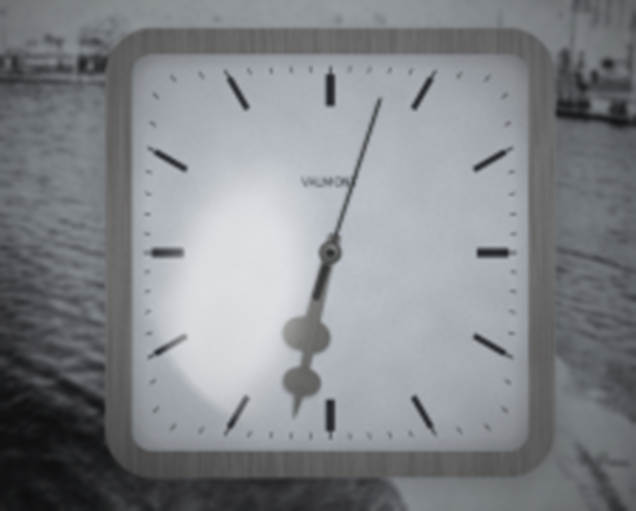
6:32:03
